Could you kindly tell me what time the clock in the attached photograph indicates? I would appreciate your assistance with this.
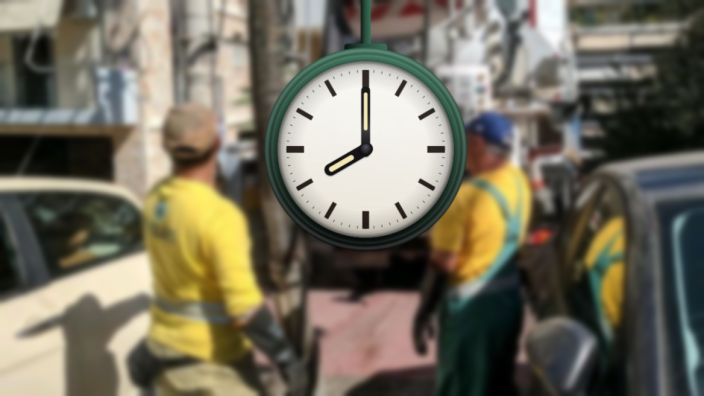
8:00
